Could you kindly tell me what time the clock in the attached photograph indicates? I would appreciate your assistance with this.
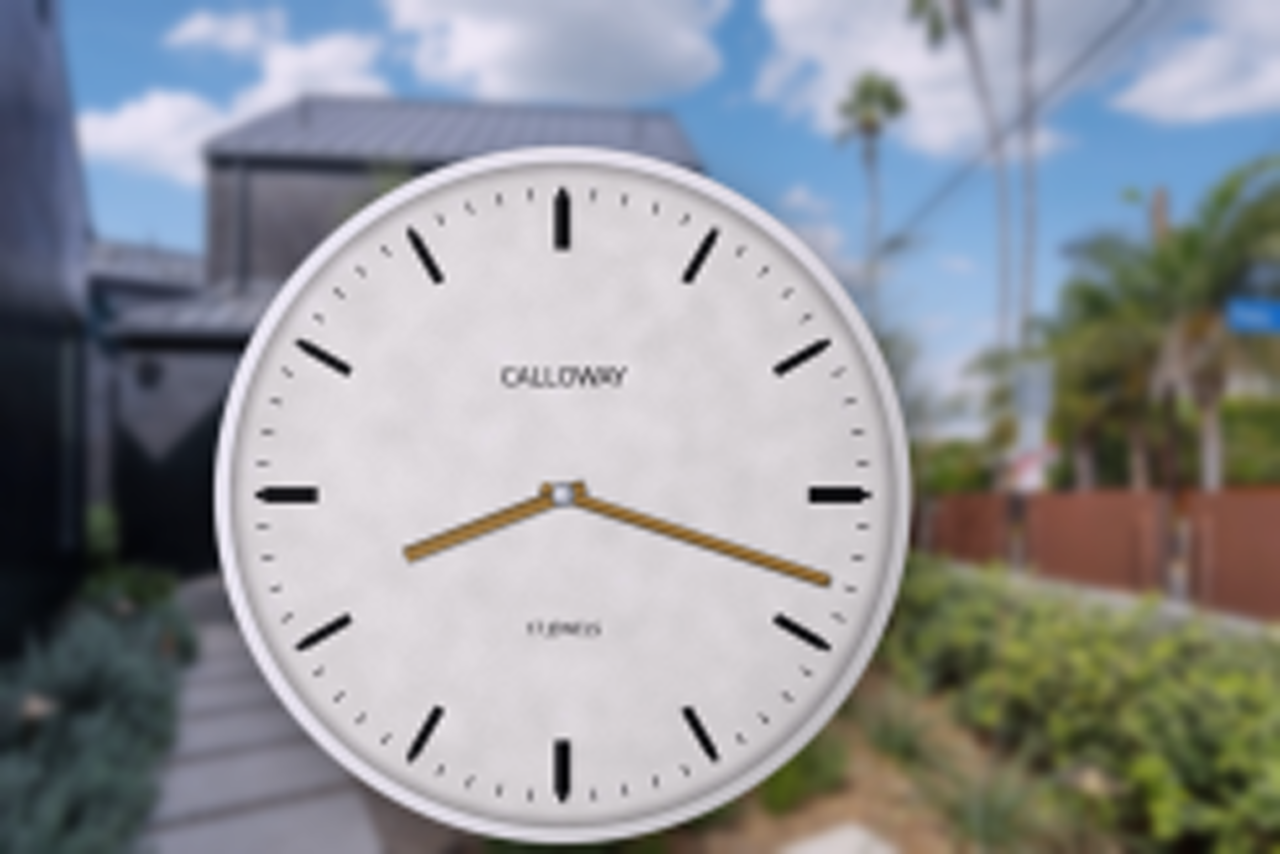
8:18
